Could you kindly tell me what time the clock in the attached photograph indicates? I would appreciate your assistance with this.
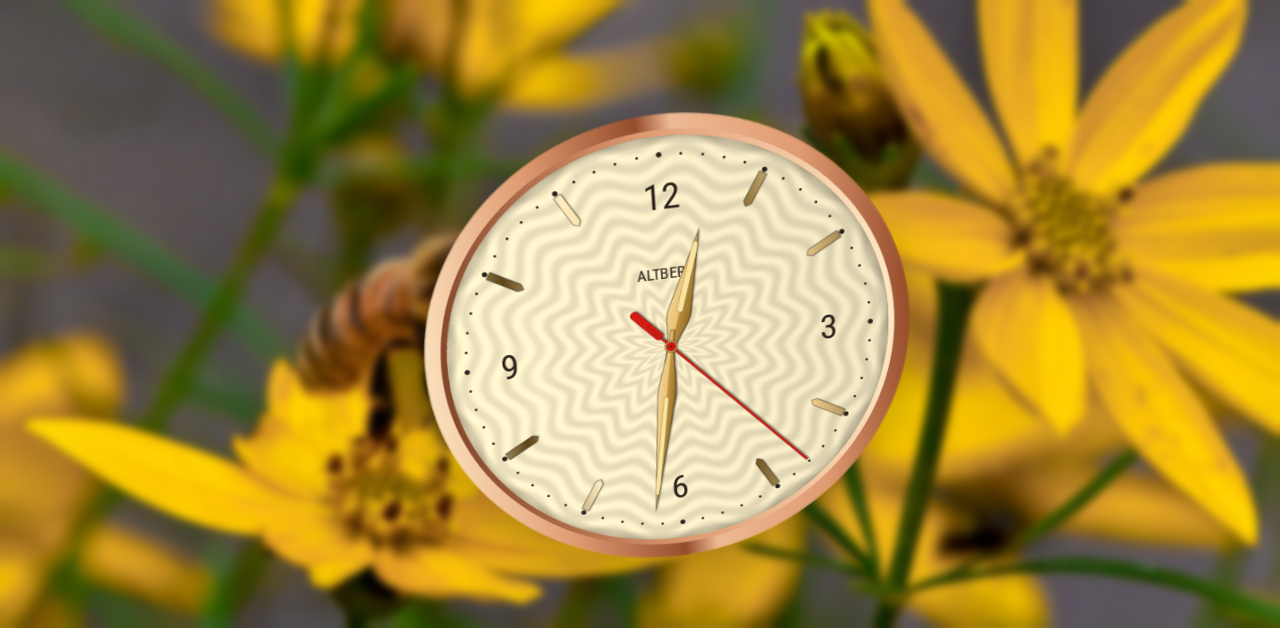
12:31:23
